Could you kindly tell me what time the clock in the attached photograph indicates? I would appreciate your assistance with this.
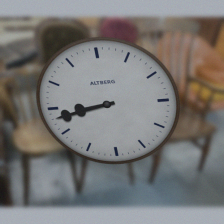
8:43
